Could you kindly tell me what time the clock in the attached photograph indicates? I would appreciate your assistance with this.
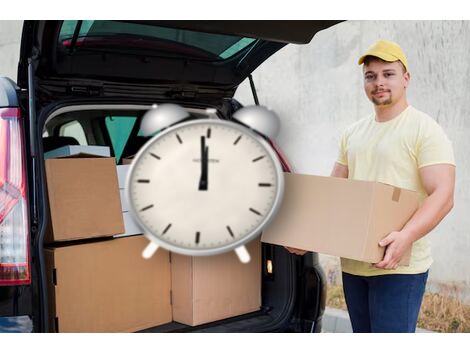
11:59
